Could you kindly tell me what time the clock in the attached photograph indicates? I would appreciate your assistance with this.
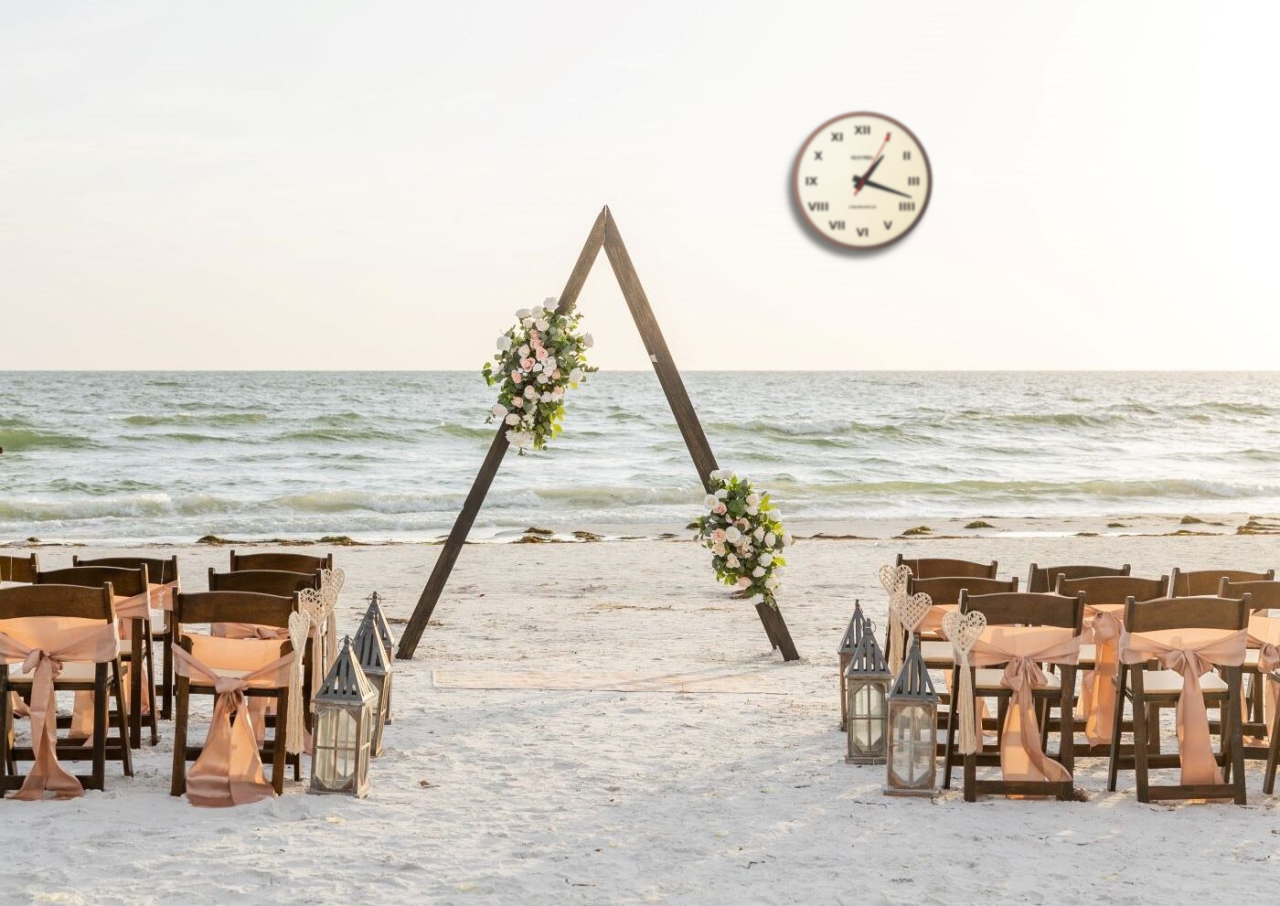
1:18:05
